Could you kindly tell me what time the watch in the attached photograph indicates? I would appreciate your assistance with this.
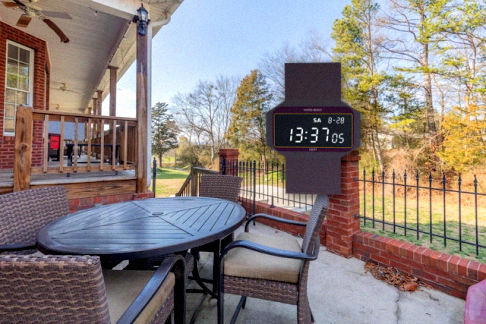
13:37:05
